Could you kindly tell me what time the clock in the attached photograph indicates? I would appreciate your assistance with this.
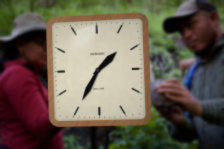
1:35
